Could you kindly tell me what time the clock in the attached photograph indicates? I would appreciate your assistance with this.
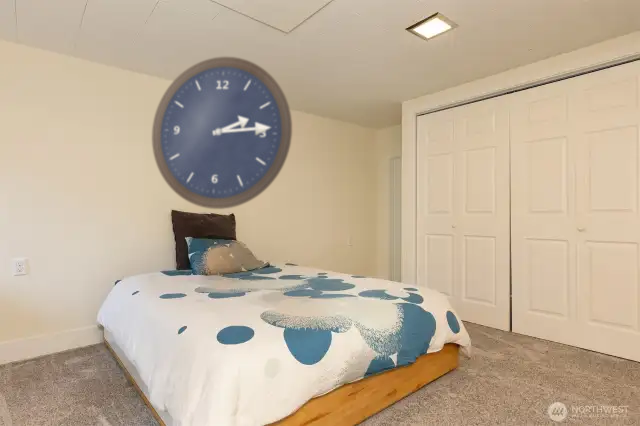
2:14
